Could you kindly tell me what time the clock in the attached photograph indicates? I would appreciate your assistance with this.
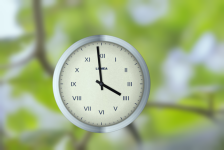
3:59
